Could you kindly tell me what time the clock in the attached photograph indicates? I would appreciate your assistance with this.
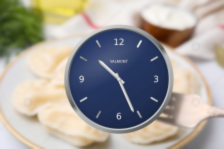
10:26
